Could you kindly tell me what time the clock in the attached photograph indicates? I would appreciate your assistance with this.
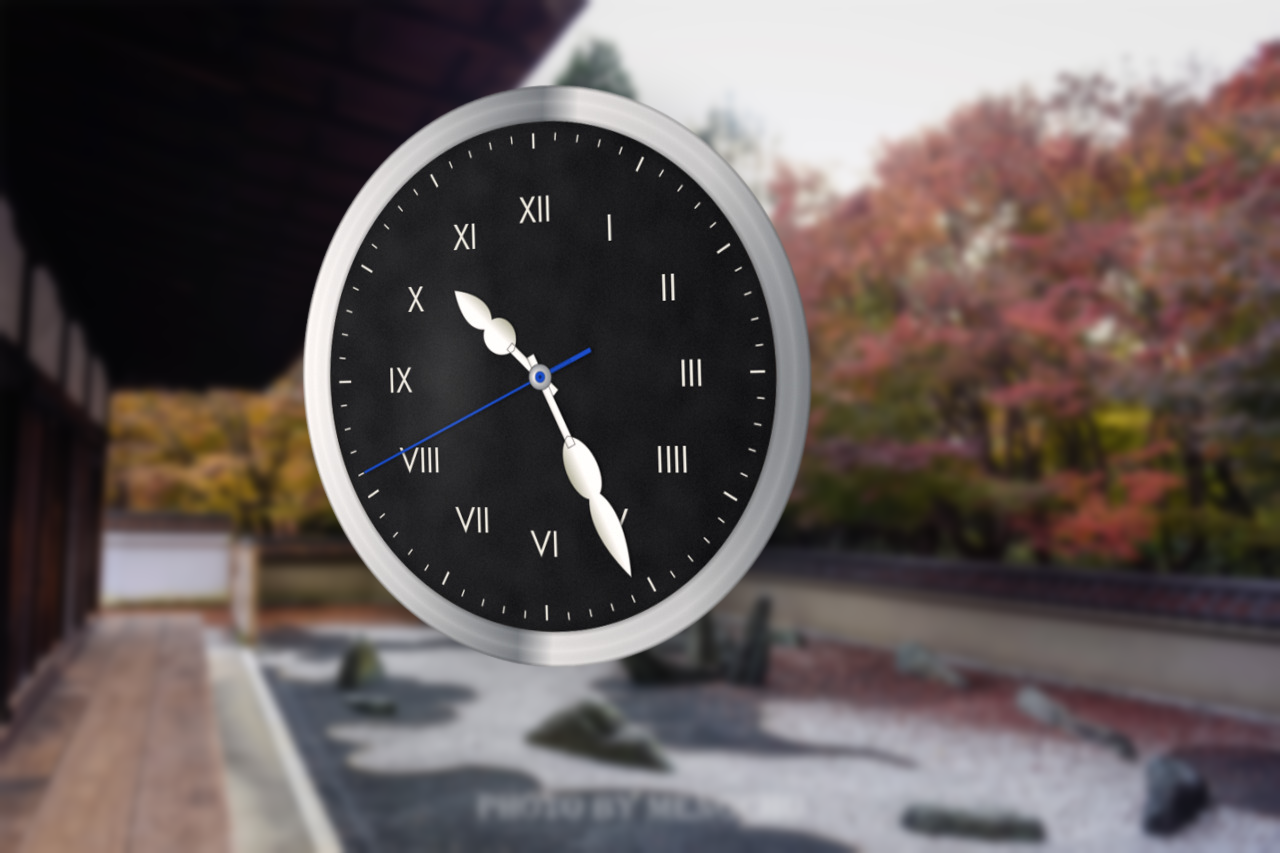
10:25:41
